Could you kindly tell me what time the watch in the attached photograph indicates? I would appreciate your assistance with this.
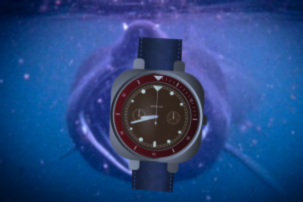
8:42
